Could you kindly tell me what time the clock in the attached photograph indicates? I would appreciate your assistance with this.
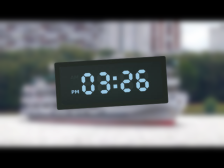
3:26
